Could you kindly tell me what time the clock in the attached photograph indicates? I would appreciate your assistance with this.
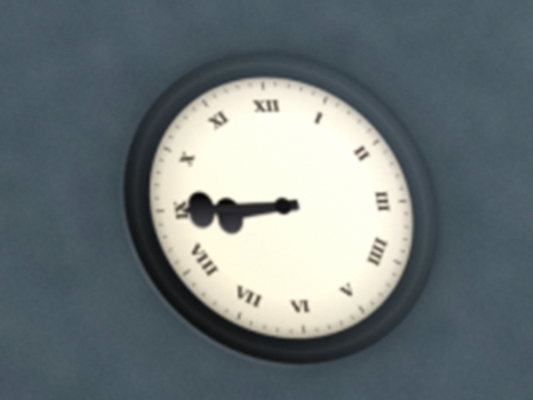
8:45
